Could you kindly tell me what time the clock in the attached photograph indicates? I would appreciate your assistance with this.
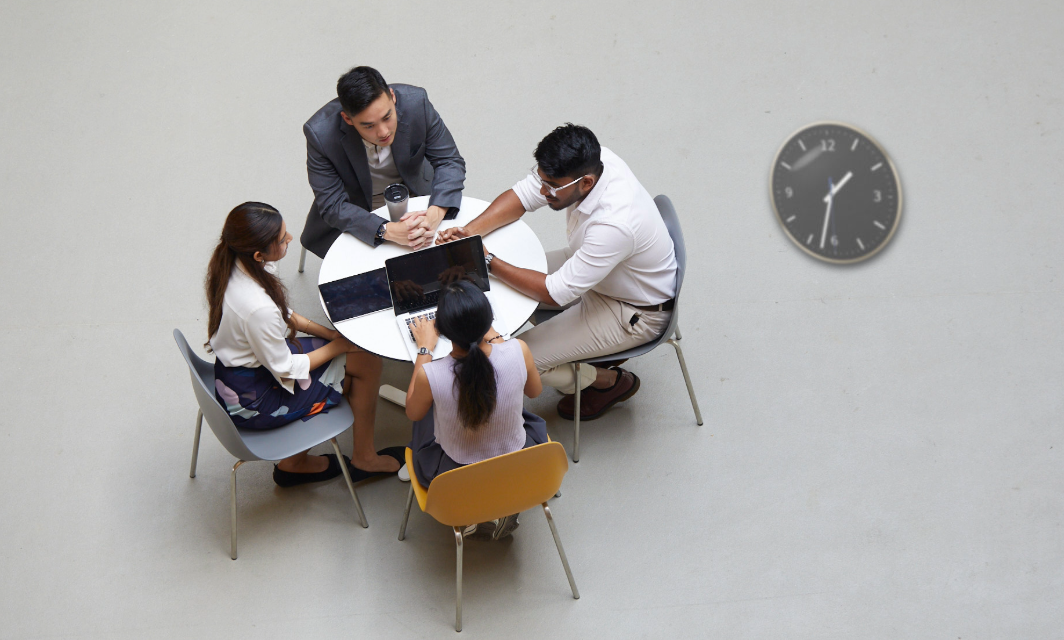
1:32:30
